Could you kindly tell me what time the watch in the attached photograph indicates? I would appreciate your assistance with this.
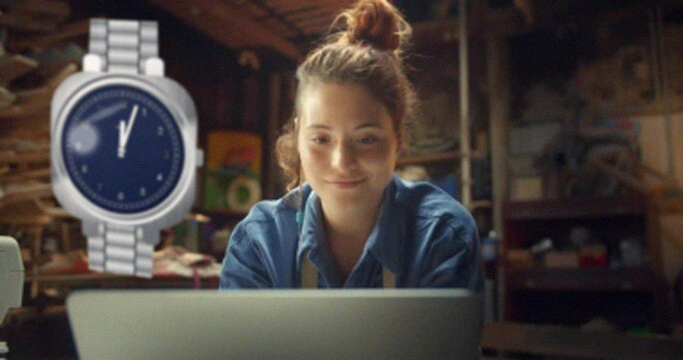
12:03
